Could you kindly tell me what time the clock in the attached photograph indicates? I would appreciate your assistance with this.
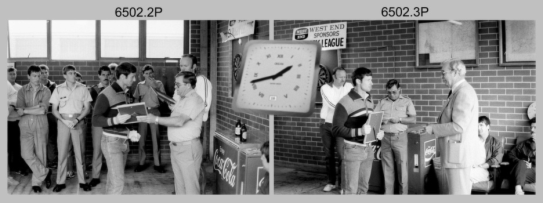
1:42
